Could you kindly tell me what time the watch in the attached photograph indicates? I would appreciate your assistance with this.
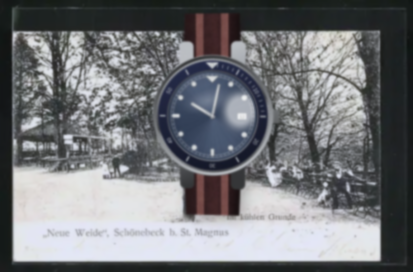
10:02
